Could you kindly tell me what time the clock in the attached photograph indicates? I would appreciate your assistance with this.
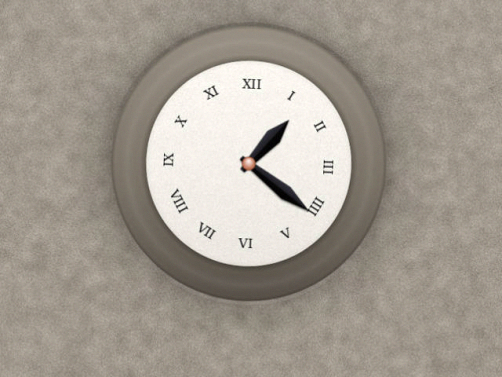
1:21
